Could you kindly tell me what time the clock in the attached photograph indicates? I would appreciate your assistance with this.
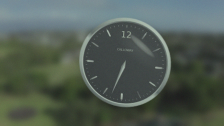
6:33
